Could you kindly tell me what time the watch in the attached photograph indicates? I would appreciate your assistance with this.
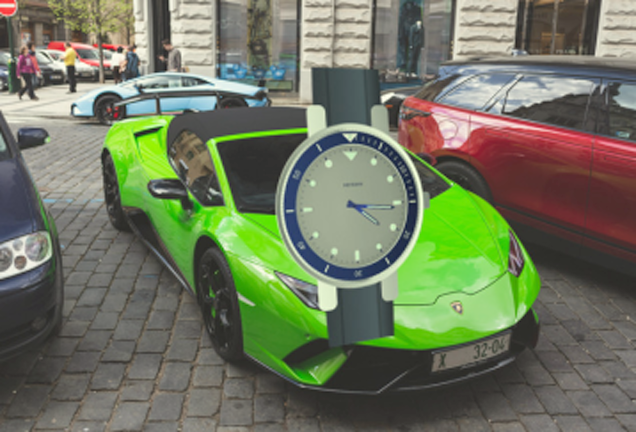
4:16
